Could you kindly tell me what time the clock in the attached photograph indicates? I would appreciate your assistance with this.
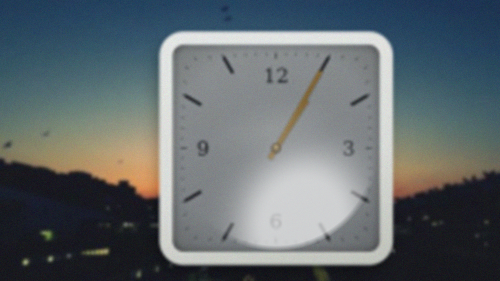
1:05
